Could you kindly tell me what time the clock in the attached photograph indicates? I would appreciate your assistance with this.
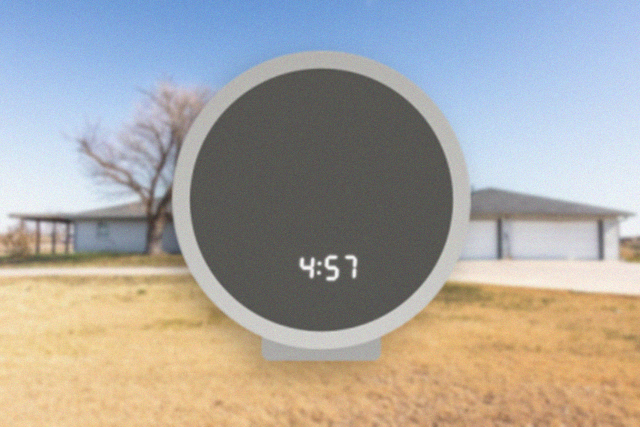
4:57
